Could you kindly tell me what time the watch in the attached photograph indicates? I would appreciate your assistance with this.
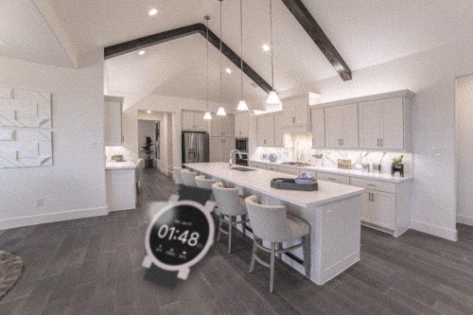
1:48
